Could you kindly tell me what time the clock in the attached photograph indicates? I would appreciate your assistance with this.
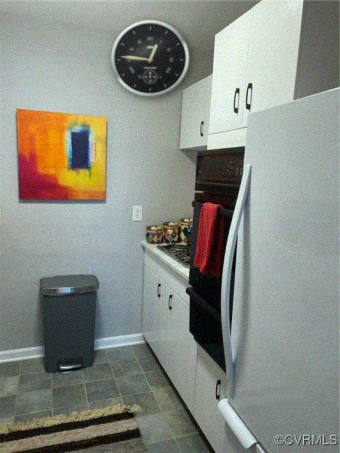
12:46
